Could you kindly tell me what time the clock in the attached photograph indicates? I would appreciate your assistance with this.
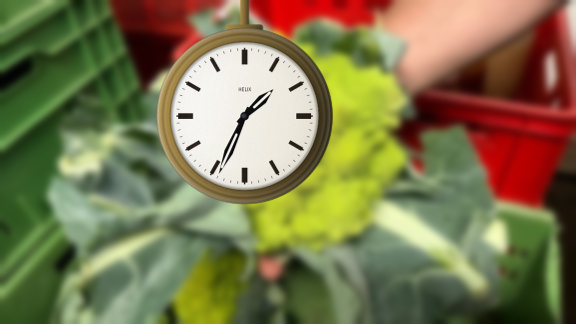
1:34
